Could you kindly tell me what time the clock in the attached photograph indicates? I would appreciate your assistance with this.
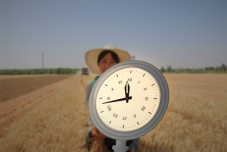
11:43
